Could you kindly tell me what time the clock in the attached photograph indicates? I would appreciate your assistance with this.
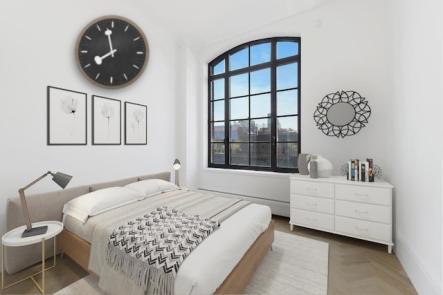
7:58
